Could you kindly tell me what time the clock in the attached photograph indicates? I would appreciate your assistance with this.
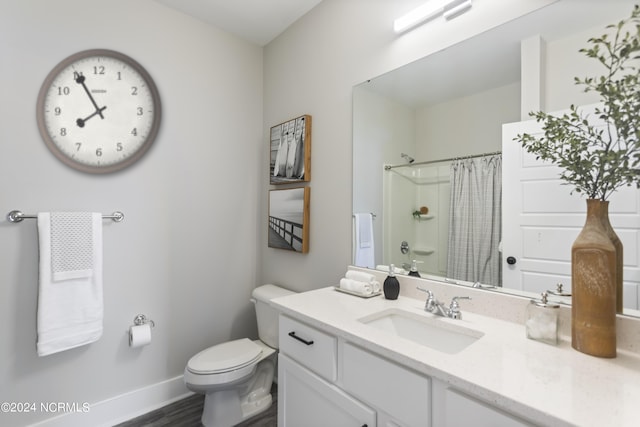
7:55
